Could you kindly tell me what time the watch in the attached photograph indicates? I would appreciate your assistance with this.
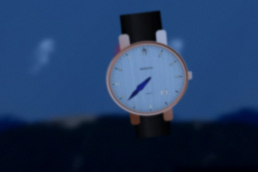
7:38
